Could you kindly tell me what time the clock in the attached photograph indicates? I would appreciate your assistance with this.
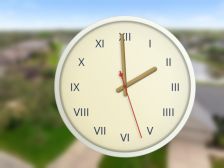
1:59:27
